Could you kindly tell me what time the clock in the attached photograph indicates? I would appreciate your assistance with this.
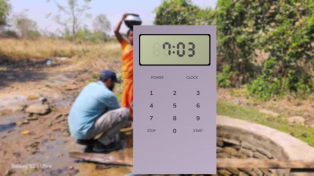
7:03
